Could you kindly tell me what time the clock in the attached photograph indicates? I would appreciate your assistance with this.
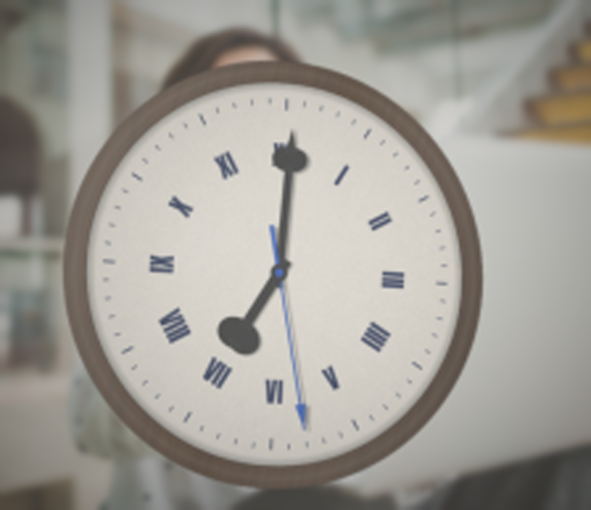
7:00:28
